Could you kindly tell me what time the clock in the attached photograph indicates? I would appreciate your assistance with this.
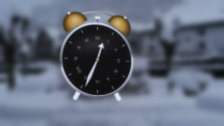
12:34
